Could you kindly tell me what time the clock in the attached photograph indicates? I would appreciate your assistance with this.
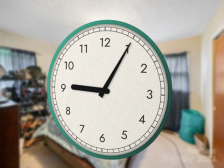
9:05
